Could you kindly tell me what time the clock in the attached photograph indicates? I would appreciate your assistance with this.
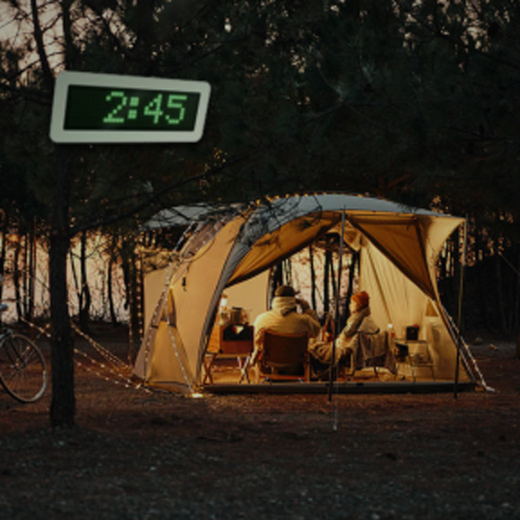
2:45
